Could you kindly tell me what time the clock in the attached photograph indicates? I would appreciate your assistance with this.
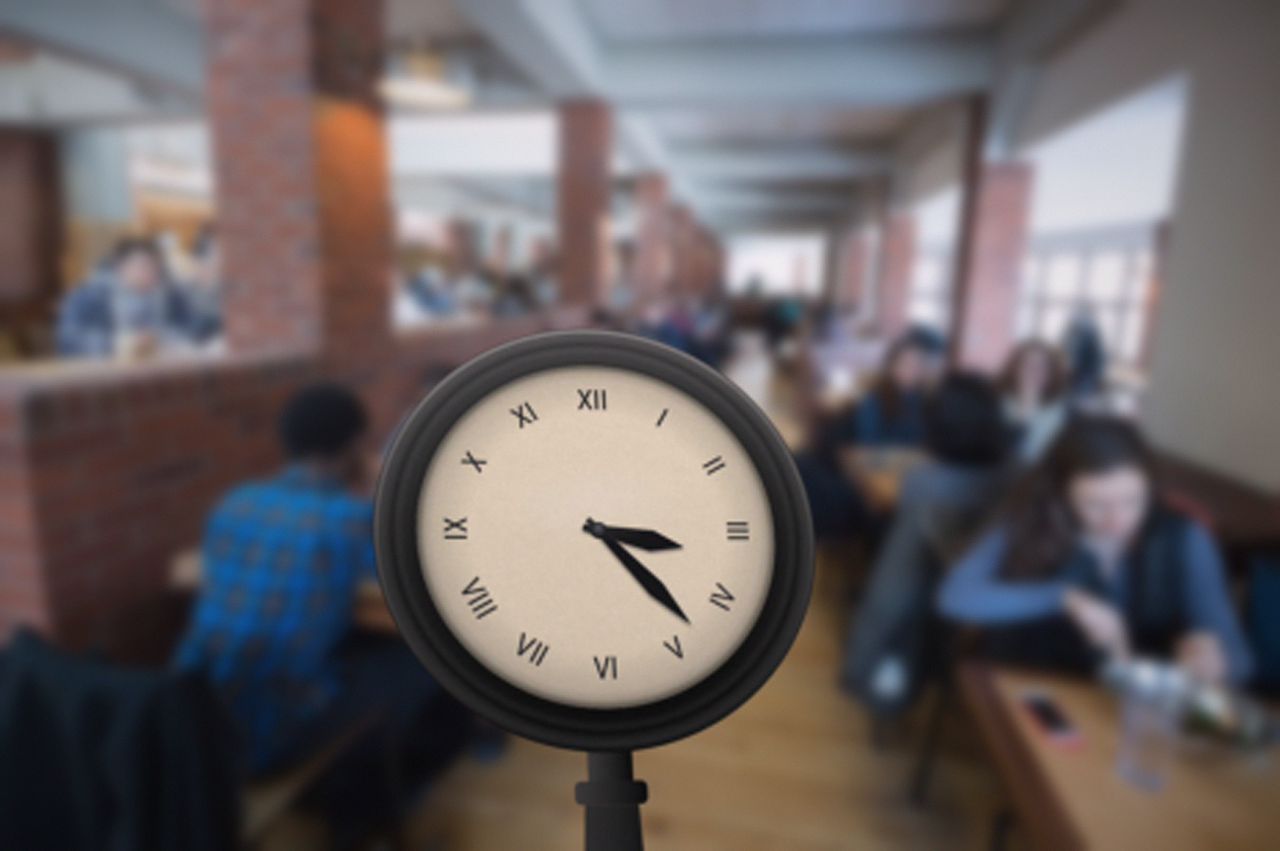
3:23
